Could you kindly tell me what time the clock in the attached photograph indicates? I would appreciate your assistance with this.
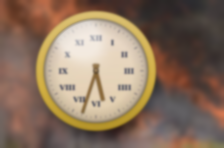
5:33
